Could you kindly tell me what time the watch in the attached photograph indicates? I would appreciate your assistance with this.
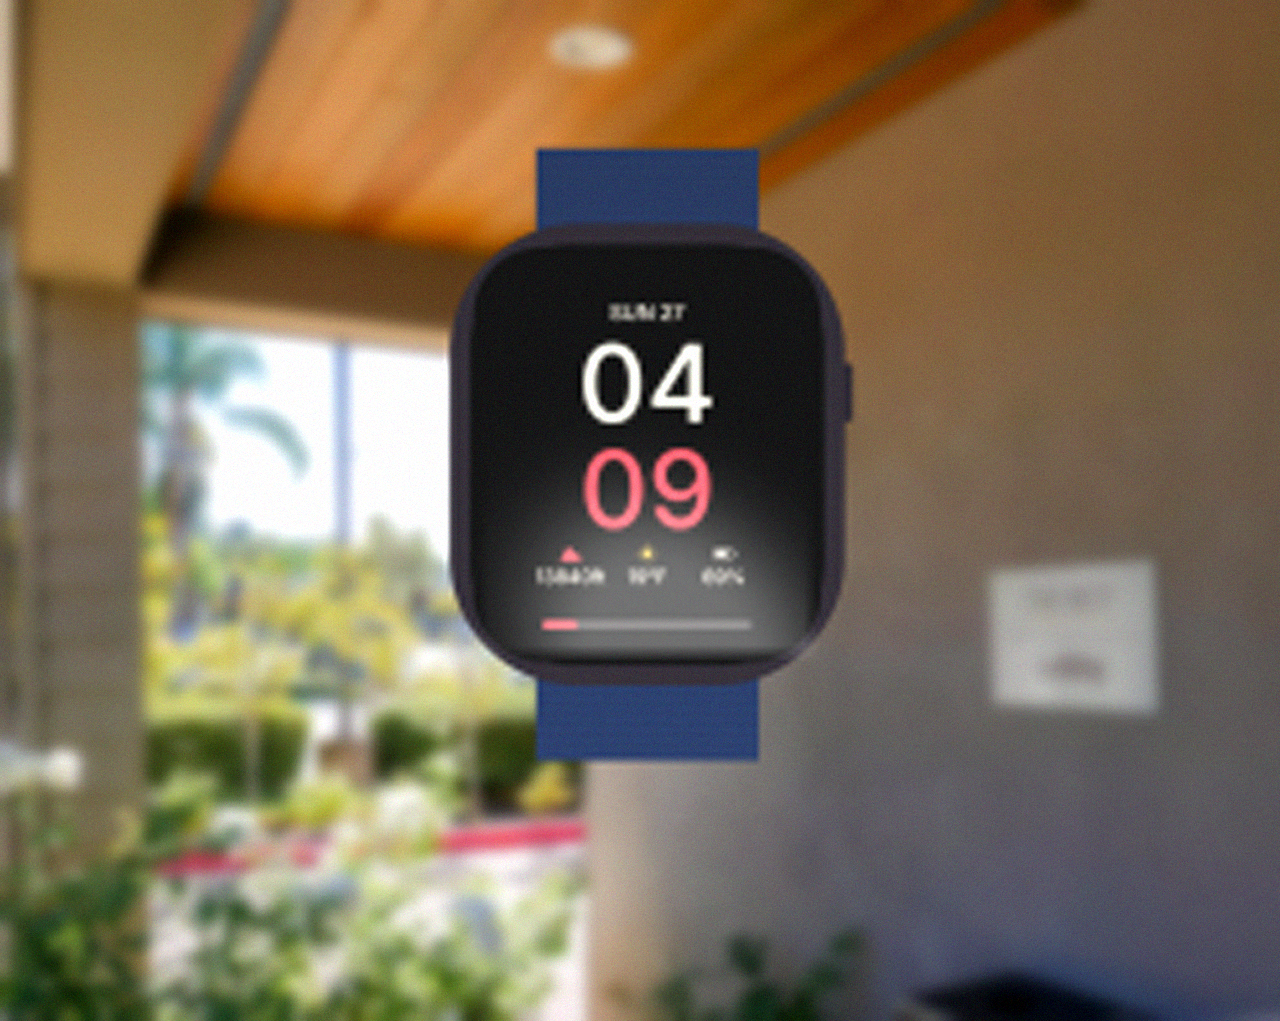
4:09
